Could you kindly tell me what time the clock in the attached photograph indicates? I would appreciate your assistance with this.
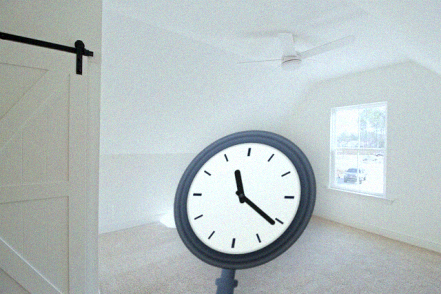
11:21
